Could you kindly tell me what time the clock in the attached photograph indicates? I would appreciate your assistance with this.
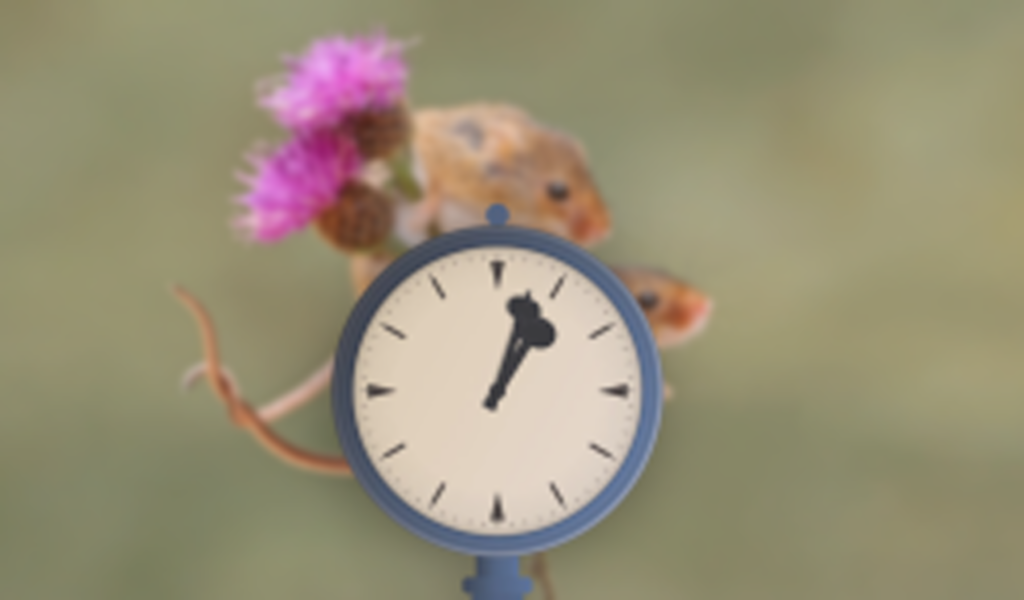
1:03
